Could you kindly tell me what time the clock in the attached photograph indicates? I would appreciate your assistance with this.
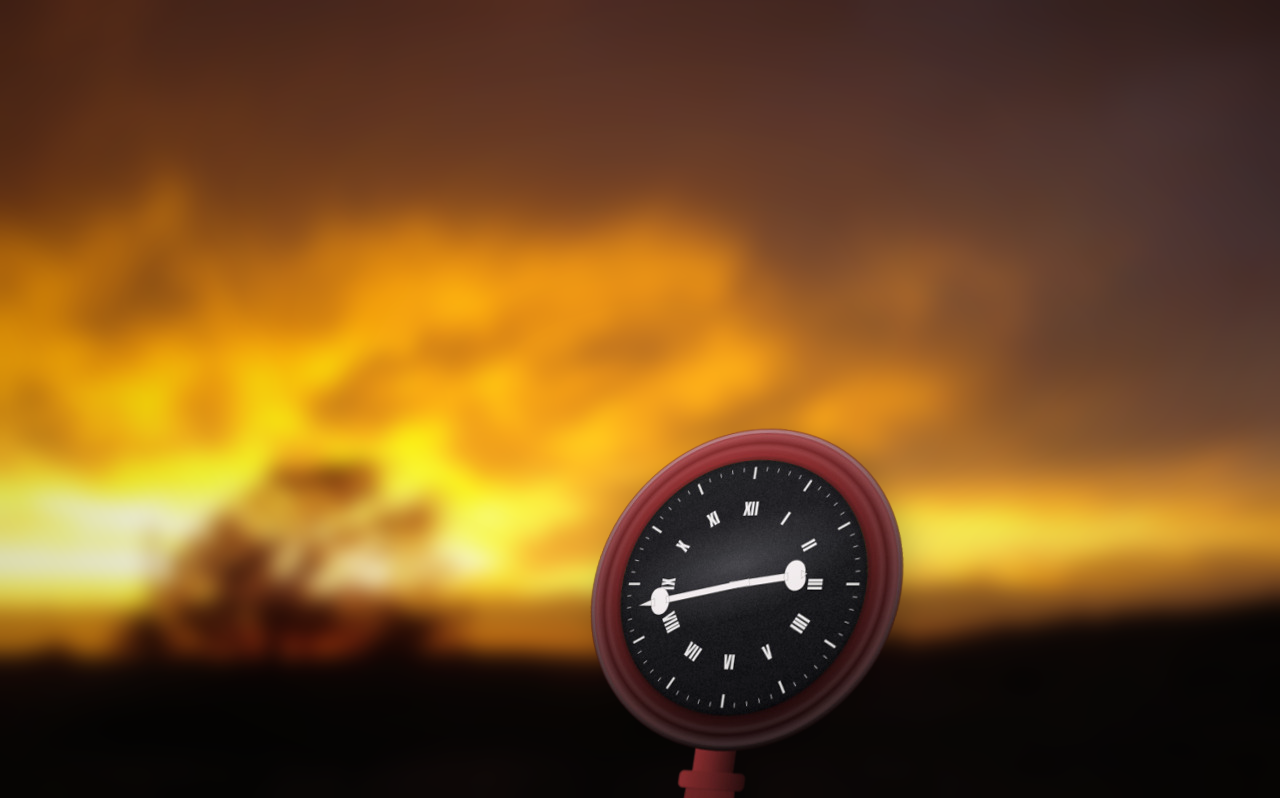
2:43
